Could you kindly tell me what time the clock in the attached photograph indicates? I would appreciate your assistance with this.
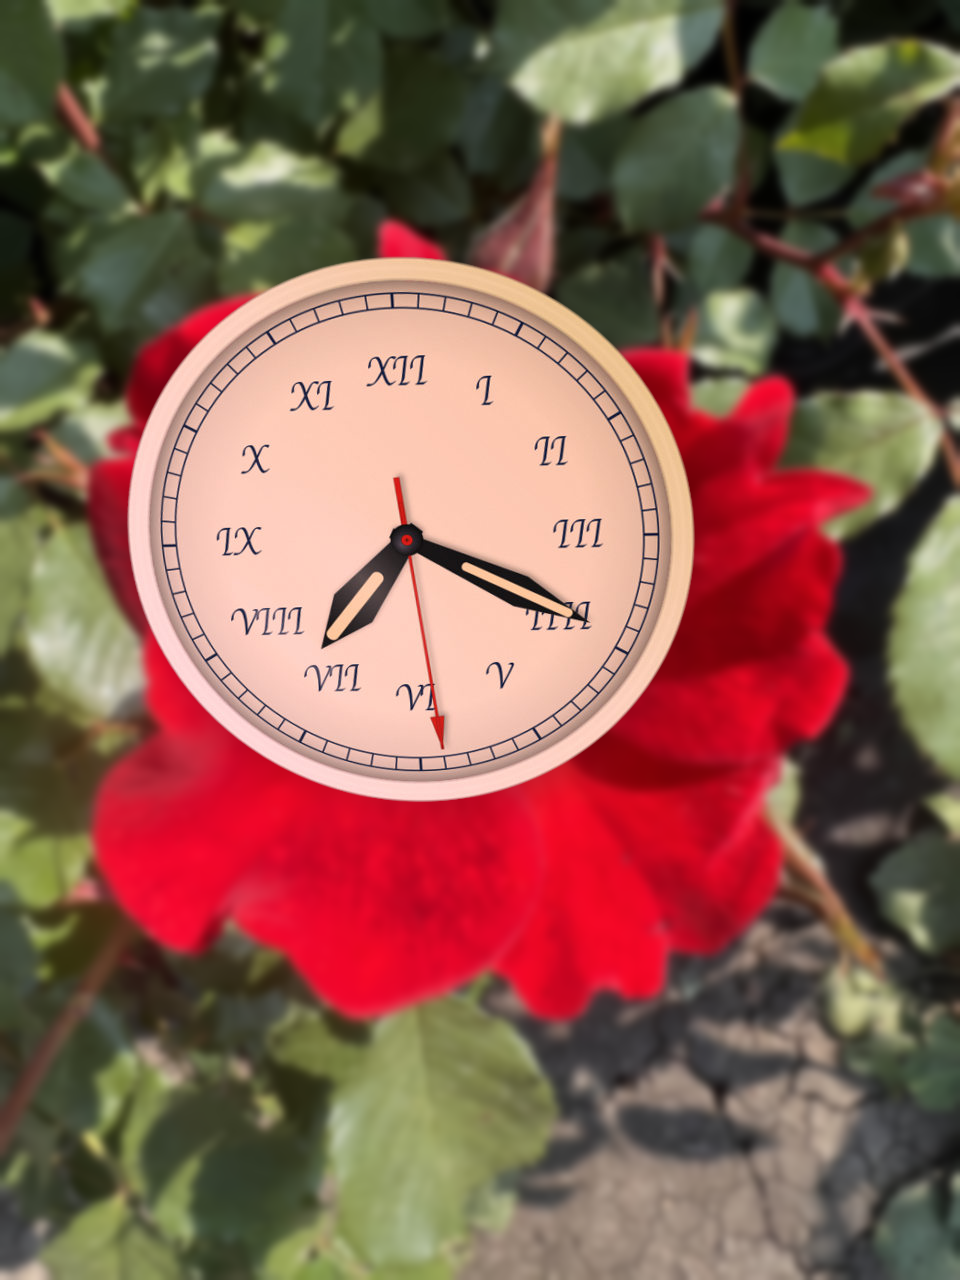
7:19:29
